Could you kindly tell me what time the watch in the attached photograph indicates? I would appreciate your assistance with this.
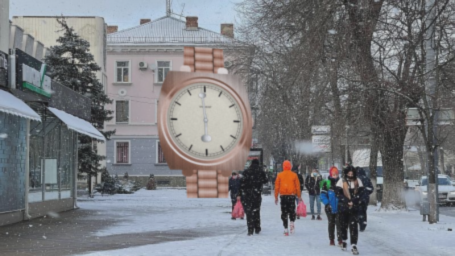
5:59
